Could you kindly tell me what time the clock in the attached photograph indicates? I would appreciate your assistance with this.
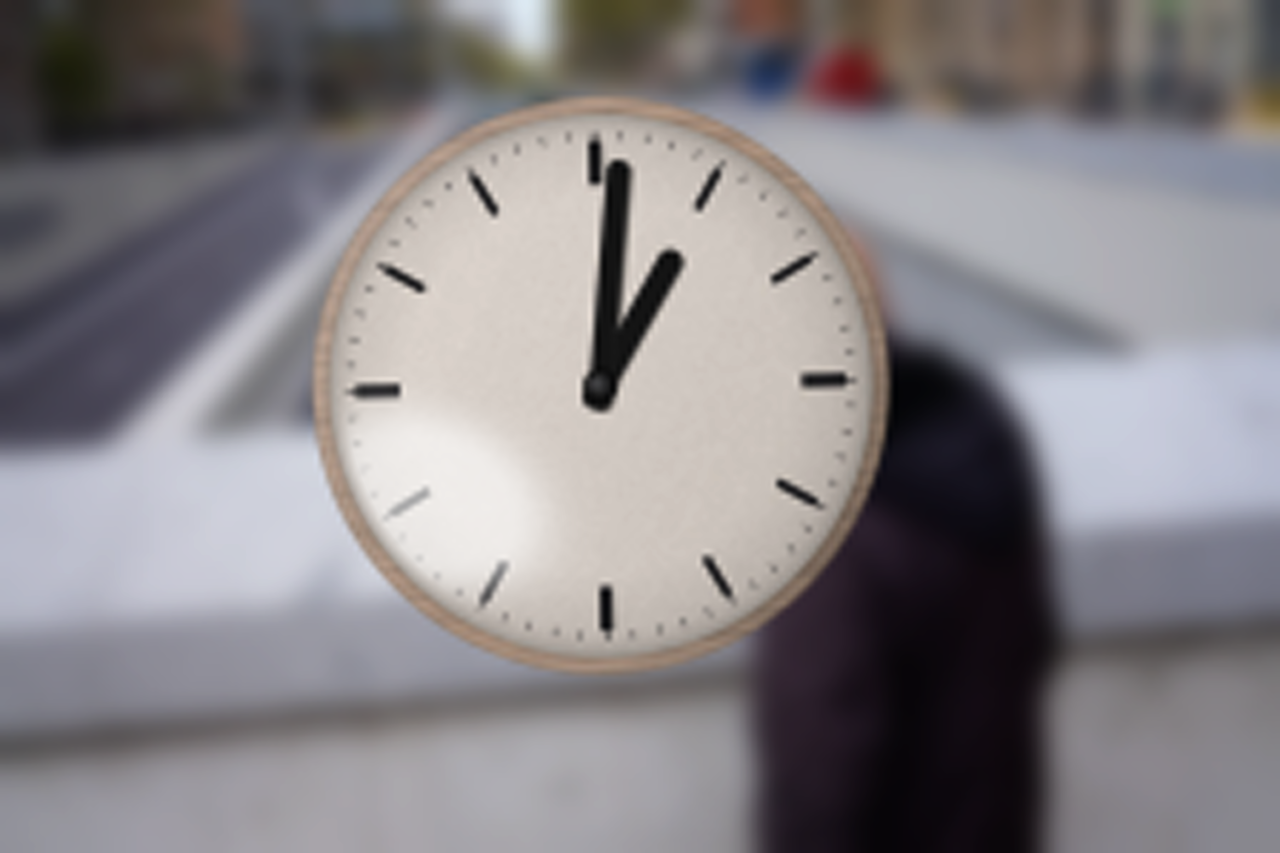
1:01
